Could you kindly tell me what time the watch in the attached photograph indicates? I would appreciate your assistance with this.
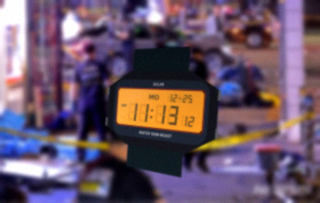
11:13
